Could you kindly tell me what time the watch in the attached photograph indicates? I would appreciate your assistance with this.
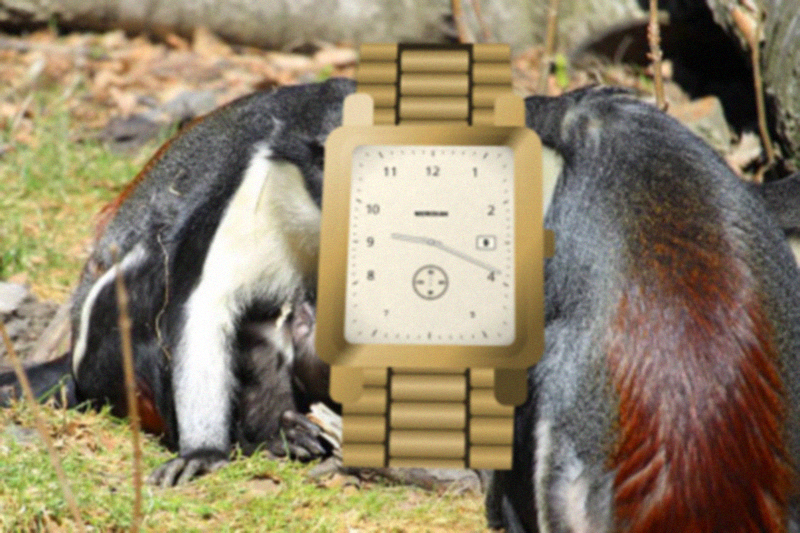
9:19
